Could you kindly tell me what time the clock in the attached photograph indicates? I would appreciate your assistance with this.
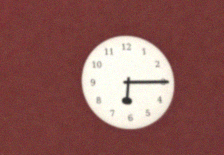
6:15
